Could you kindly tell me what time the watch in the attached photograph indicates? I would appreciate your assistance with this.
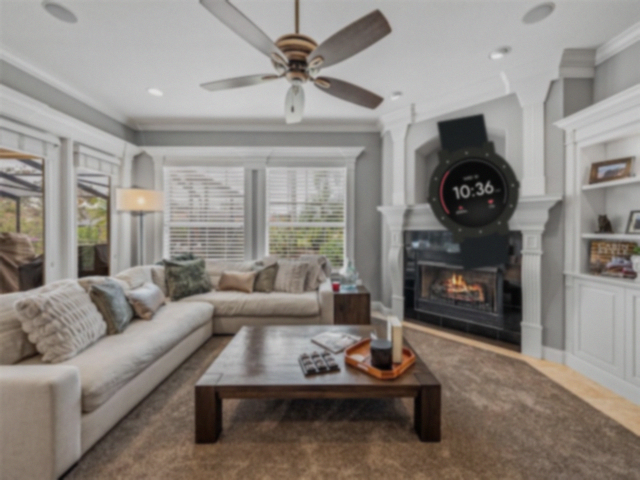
10:36
